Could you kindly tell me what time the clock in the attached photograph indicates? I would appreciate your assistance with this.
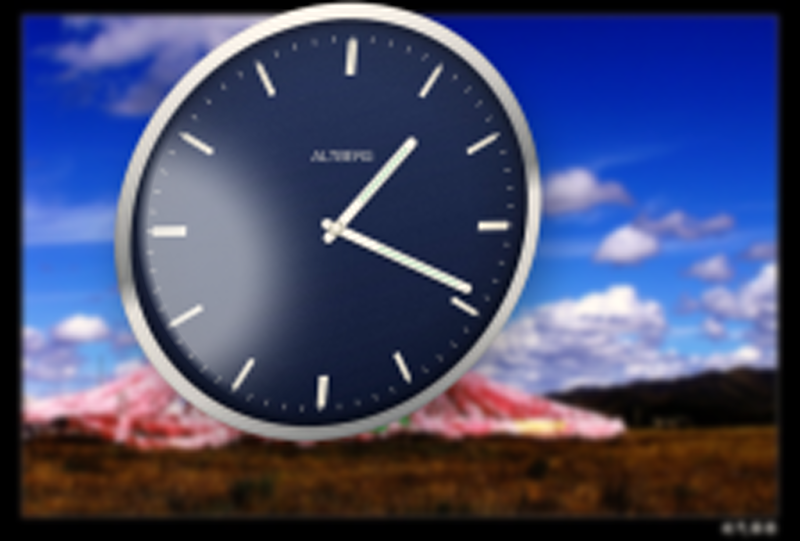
1:19
